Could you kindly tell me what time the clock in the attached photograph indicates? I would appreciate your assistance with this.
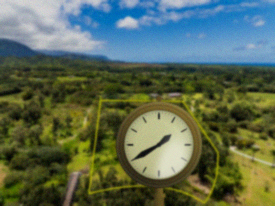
1:40
